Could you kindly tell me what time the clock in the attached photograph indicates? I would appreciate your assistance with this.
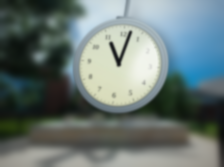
11:02
